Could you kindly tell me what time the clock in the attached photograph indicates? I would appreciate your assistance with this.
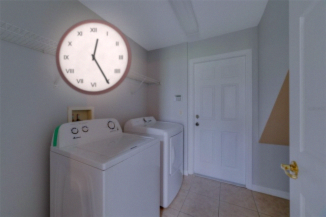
12:25
